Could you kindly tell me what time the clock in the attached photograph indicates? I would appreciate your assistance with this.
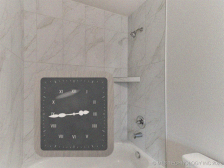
2:44
